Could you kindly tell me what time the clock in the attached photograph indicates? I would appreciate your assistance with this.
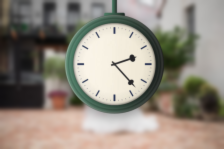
2:23
